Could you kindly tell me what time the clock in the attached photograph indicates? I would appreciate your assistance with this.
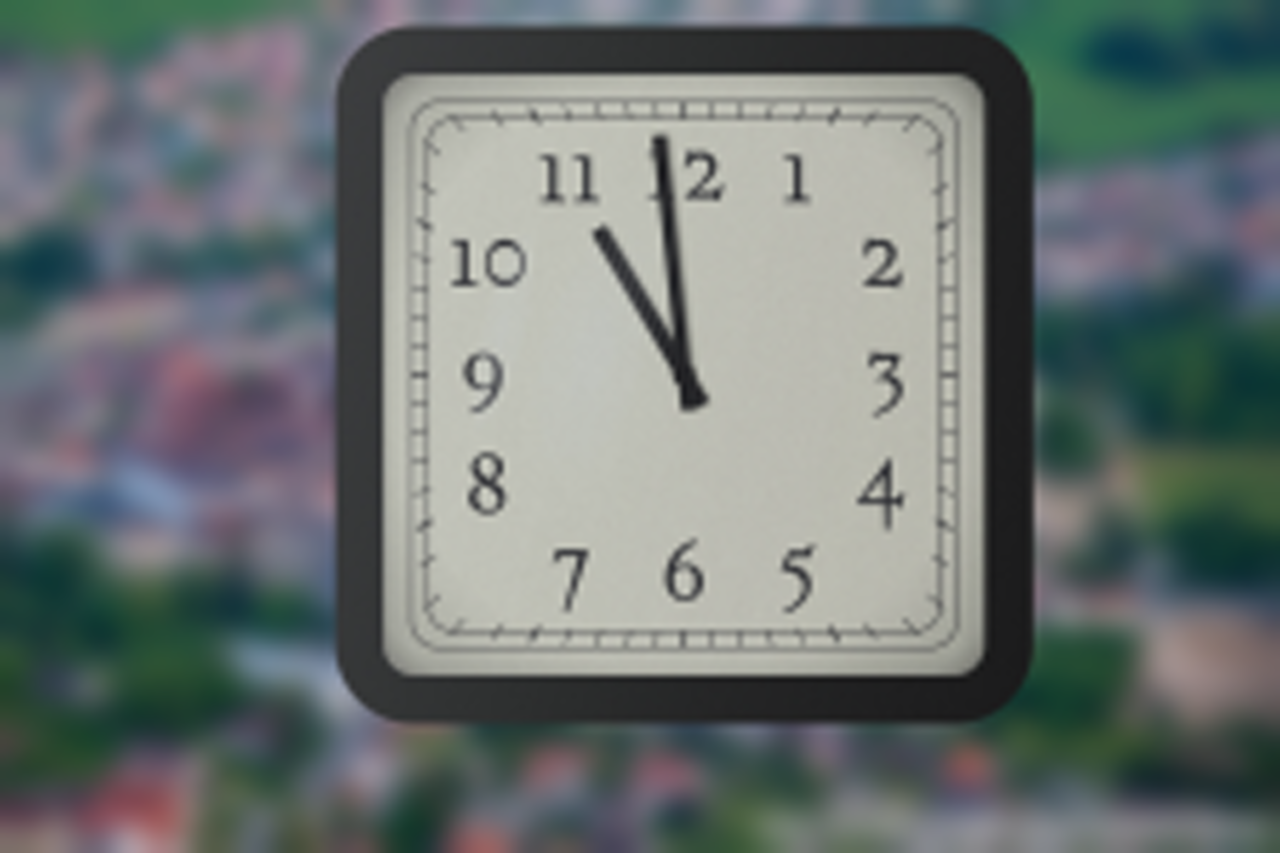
10:59
